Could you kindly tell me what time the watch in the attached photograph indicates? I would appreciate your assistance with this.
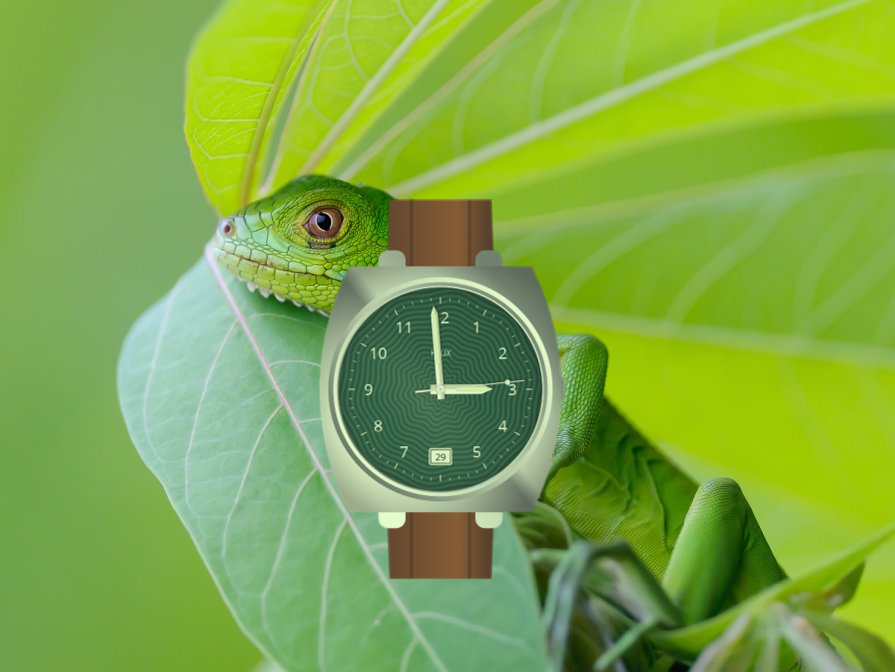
2:59:14
